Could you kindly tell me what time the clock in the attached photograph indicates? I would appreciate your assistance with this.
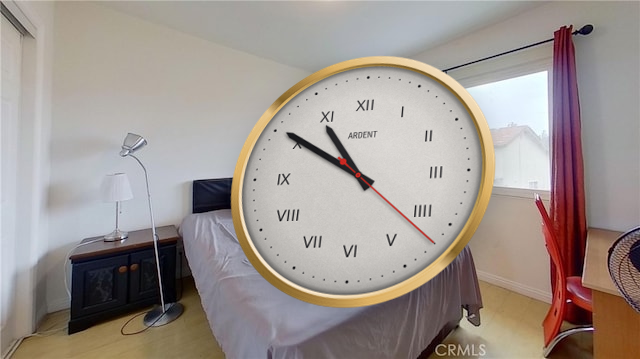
10:50:22
